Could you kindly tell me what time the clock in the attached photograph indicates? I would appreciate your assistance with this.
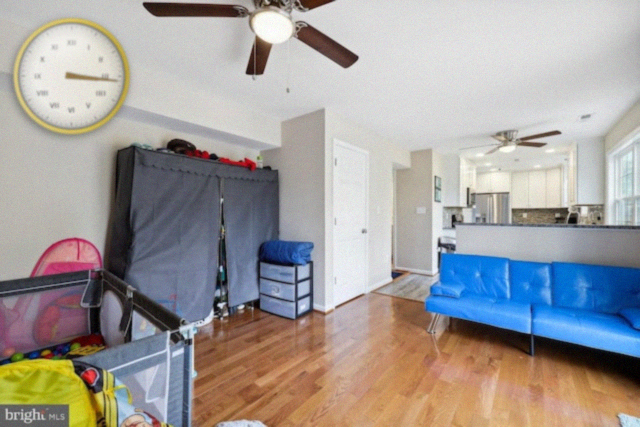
3:16
